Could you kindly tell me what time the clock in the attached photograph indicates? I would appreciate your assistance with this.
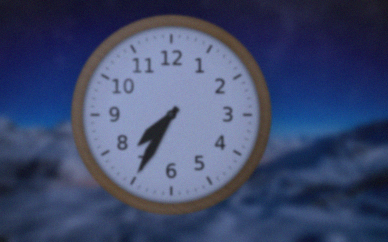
7:35
